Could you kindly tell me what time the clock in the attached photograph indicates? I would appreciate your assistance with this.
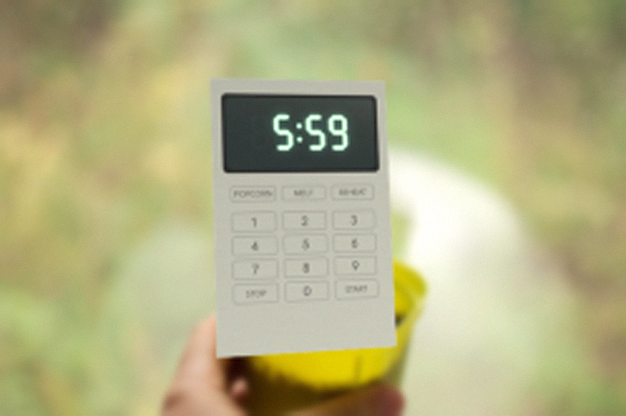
5:59
